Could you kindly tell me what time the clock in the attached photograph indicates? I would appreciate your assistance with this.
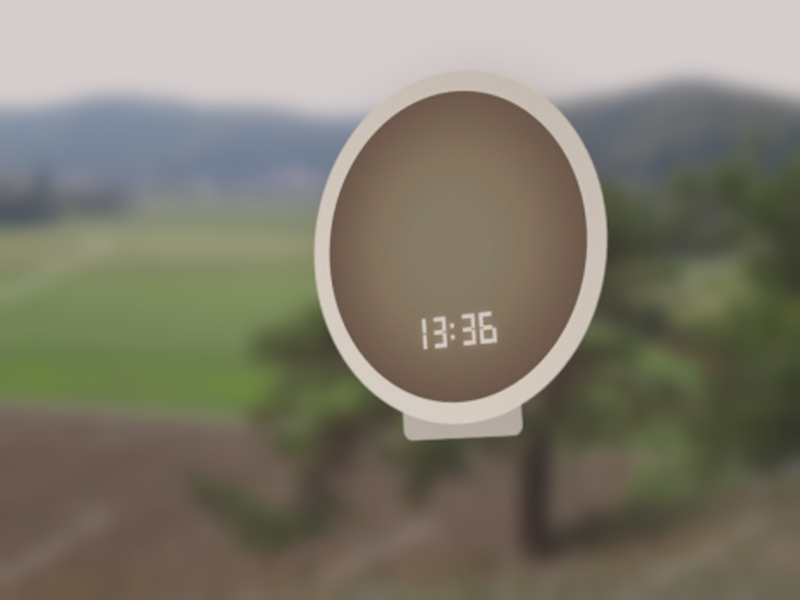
13:36
